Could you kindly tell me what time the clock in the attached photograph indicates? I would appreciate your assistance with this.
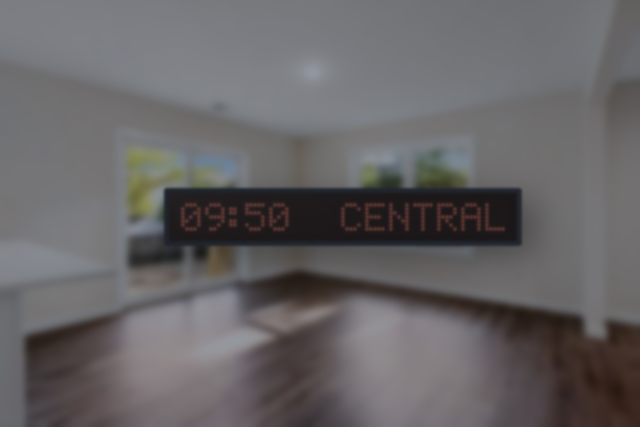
9:50
